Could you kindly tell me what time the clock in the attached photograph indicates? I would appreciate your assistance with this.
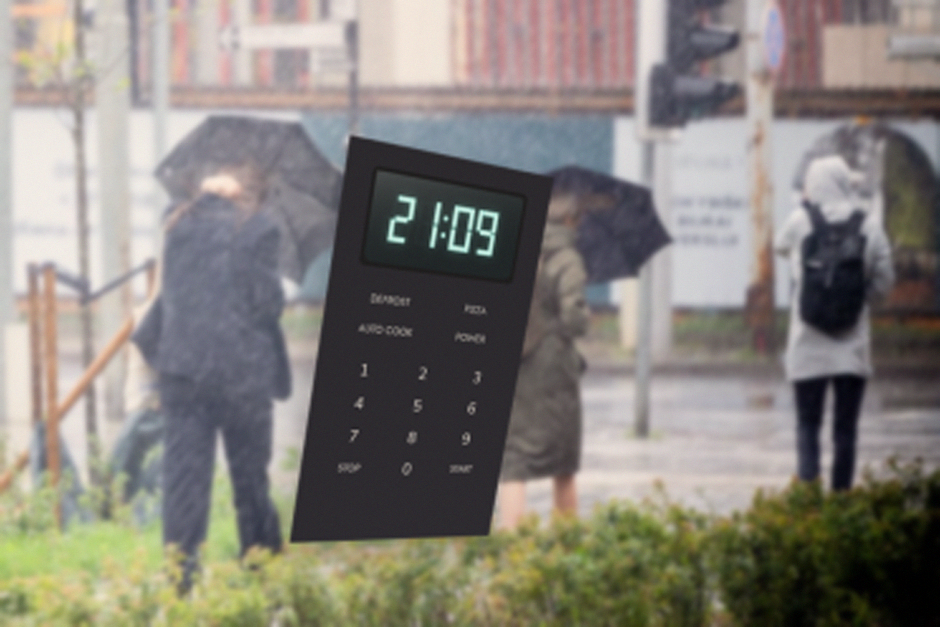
21:09
